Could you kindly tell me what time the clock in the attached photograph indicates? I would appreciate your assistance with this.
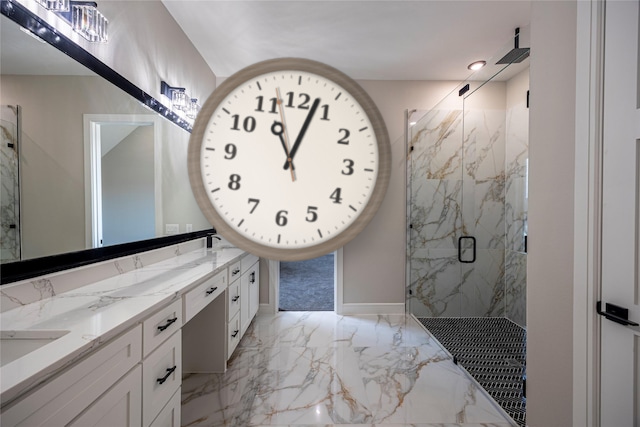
11:02:57
